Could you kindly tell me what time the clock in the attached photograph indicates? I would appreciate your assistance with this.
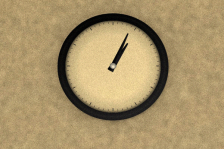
1:04
